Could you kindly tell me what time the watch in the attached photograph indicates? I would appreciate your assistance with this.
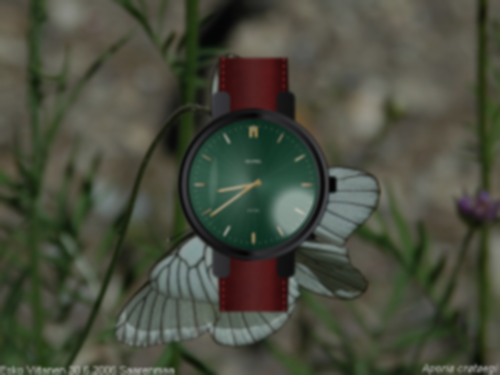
8:39
